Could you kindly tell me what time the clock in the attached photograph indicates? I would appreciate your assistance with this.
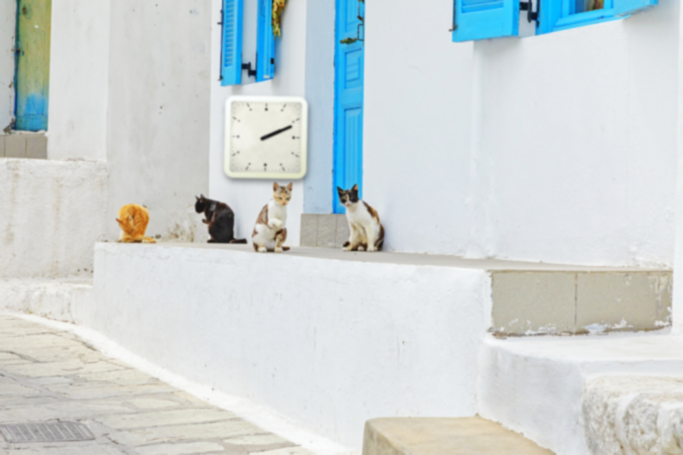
2:11
